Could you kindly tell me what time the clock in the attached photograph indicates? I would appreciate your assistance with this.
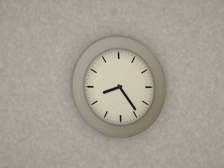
8:24
